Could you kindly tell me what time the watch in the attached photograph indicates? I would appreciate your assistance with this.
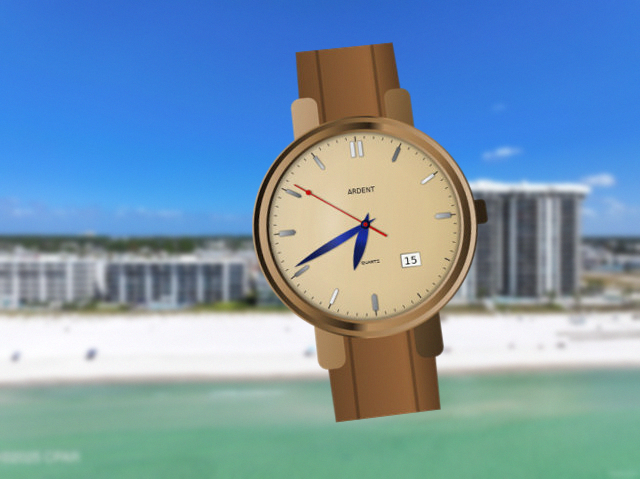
6:40:51
